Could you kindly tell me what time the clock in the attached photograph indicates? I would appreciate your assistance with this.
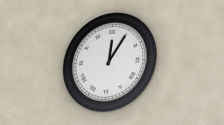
12:05
